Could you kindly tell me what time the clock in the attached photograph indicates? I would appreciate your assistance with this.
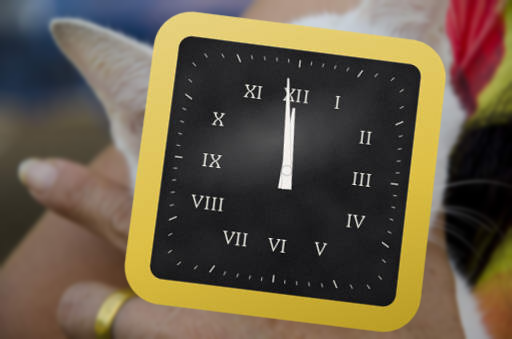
11:59
